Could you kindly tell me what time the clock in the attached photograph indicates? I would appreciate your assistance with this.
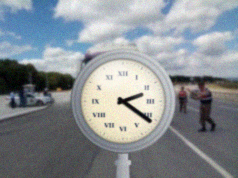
2:21
